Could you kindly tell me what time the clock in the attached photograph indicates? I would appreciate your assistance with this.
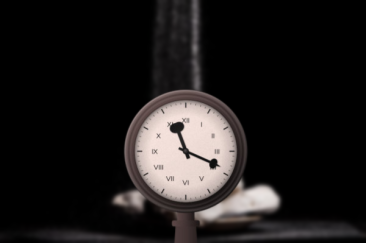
11:19
